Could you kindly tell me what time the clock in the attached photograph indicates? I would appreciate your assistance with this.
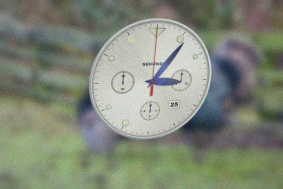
3:06
